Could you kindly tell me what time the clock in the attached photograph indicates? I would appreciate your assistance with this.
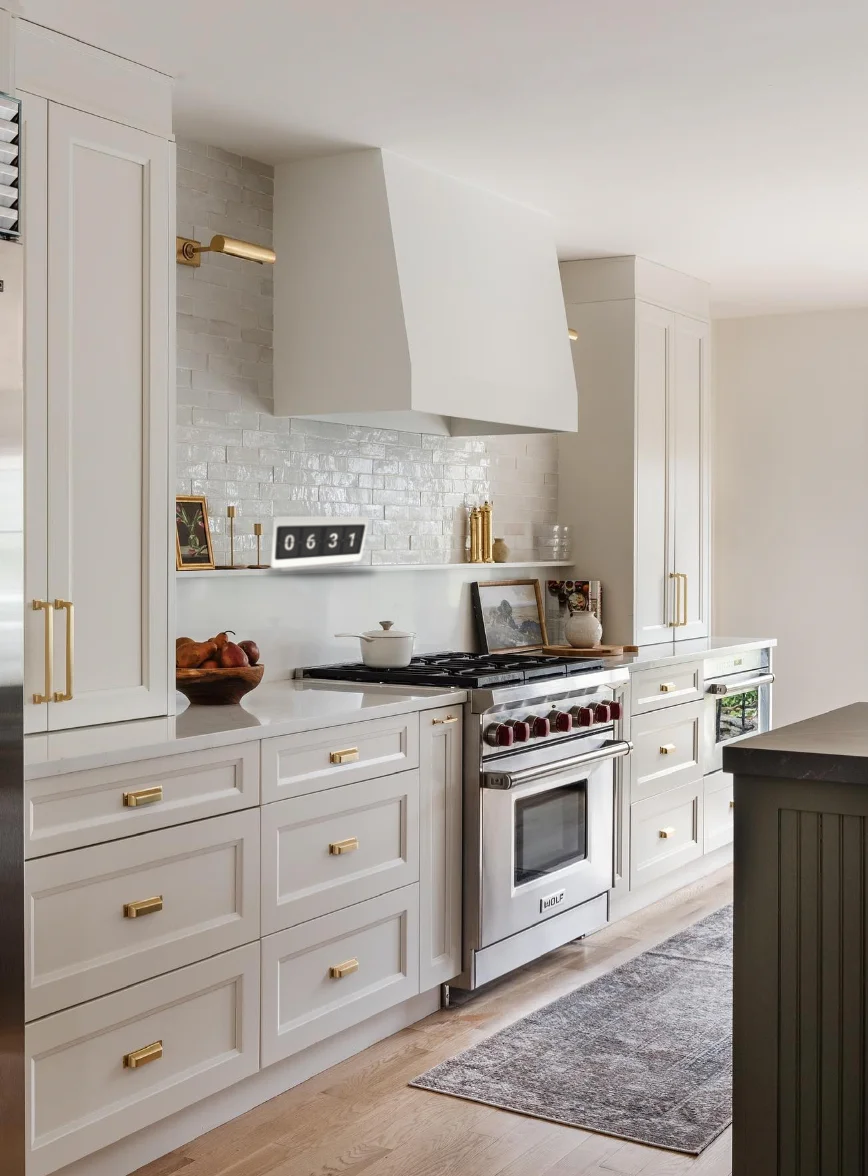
6:31
